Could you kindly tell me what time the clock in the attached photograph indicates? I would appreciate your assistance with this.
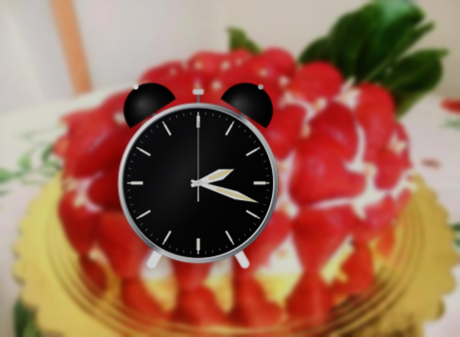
2:18:00
